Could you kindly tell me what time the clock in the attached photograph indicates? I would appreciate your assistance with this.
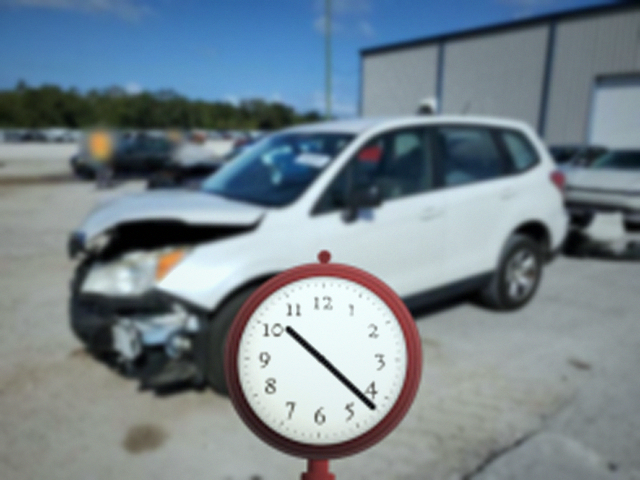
10:22
